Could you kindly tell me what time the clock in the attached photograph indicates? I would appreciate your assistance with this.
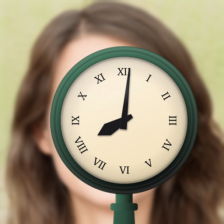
8:01
